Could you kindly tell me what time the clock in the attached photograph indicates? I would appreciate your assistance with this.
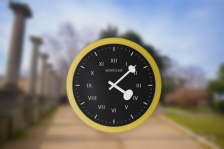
4:08
